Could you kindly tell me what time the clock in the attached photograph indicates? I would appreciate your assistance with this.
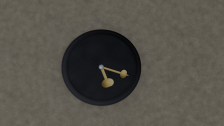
5:18
